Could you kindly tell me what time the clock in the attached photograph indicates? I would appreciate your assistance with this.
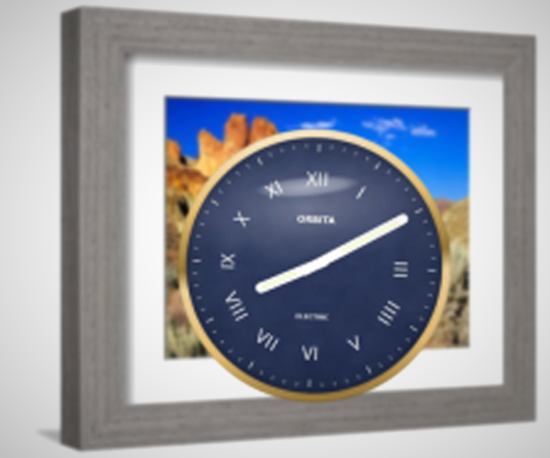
8:10
